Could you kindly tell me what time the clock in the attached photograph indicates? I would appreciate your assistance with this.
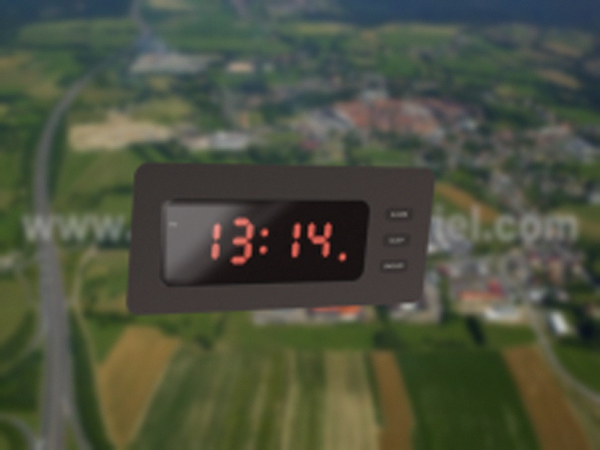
13:14
